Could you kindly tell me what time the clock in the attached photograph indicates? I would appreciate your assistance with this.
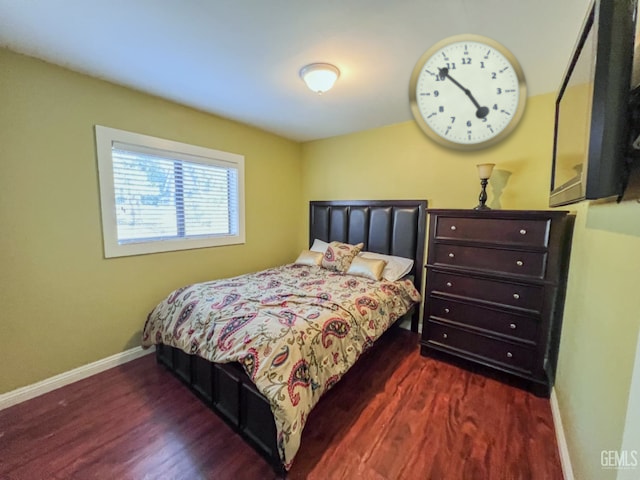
4:52
